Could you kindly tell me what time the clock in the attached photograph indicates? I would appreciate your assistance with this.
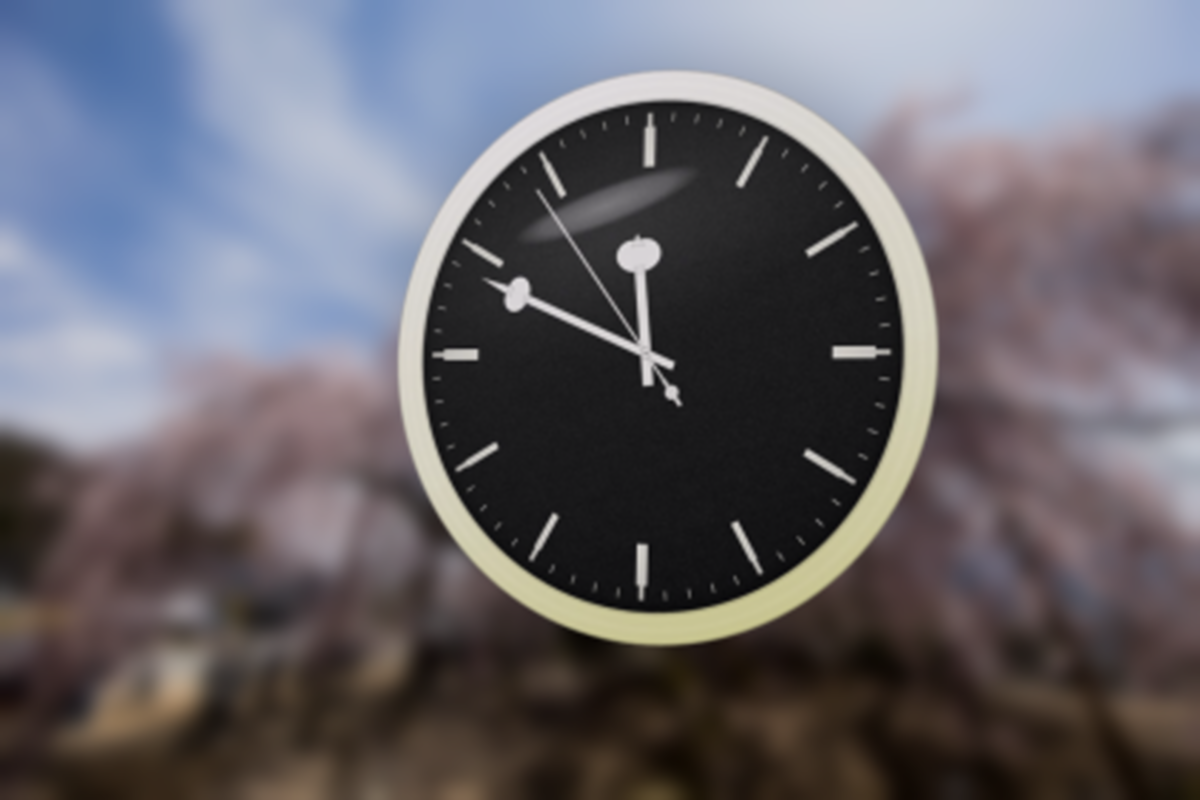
11:48:54
